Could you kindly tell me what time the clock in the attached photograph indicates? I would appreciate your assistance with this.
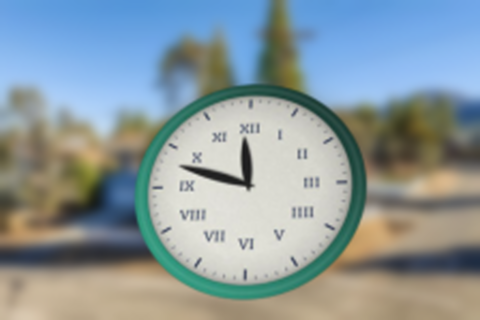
11:48
